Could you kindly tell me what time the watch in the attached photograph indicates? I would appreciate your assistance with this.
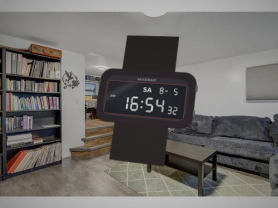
16:54:32
